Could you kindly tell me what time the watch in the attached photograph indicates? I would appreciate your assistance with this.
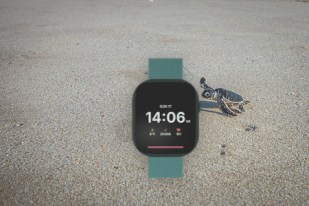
14:06
